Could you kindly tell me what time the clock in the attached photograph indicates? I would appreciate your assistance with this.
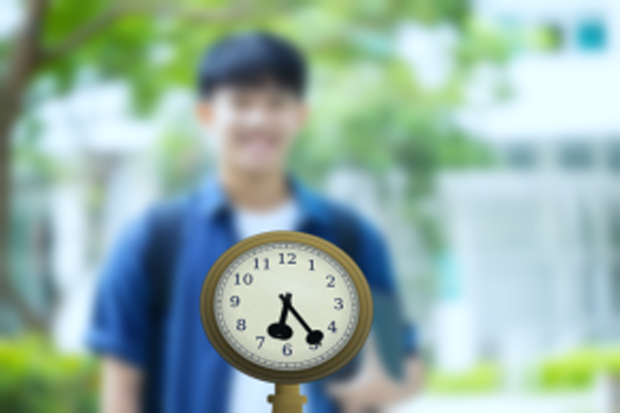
6:24
